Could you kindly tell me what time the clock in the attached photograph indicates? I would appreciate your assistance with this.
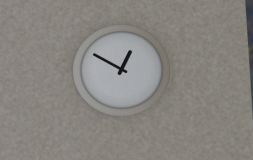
12:50
